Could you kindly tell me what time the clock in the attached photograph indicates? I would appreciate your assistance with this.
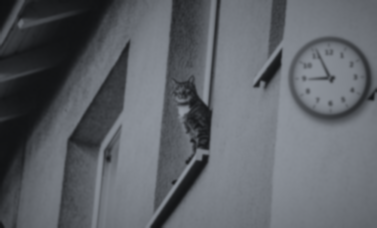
8:56
